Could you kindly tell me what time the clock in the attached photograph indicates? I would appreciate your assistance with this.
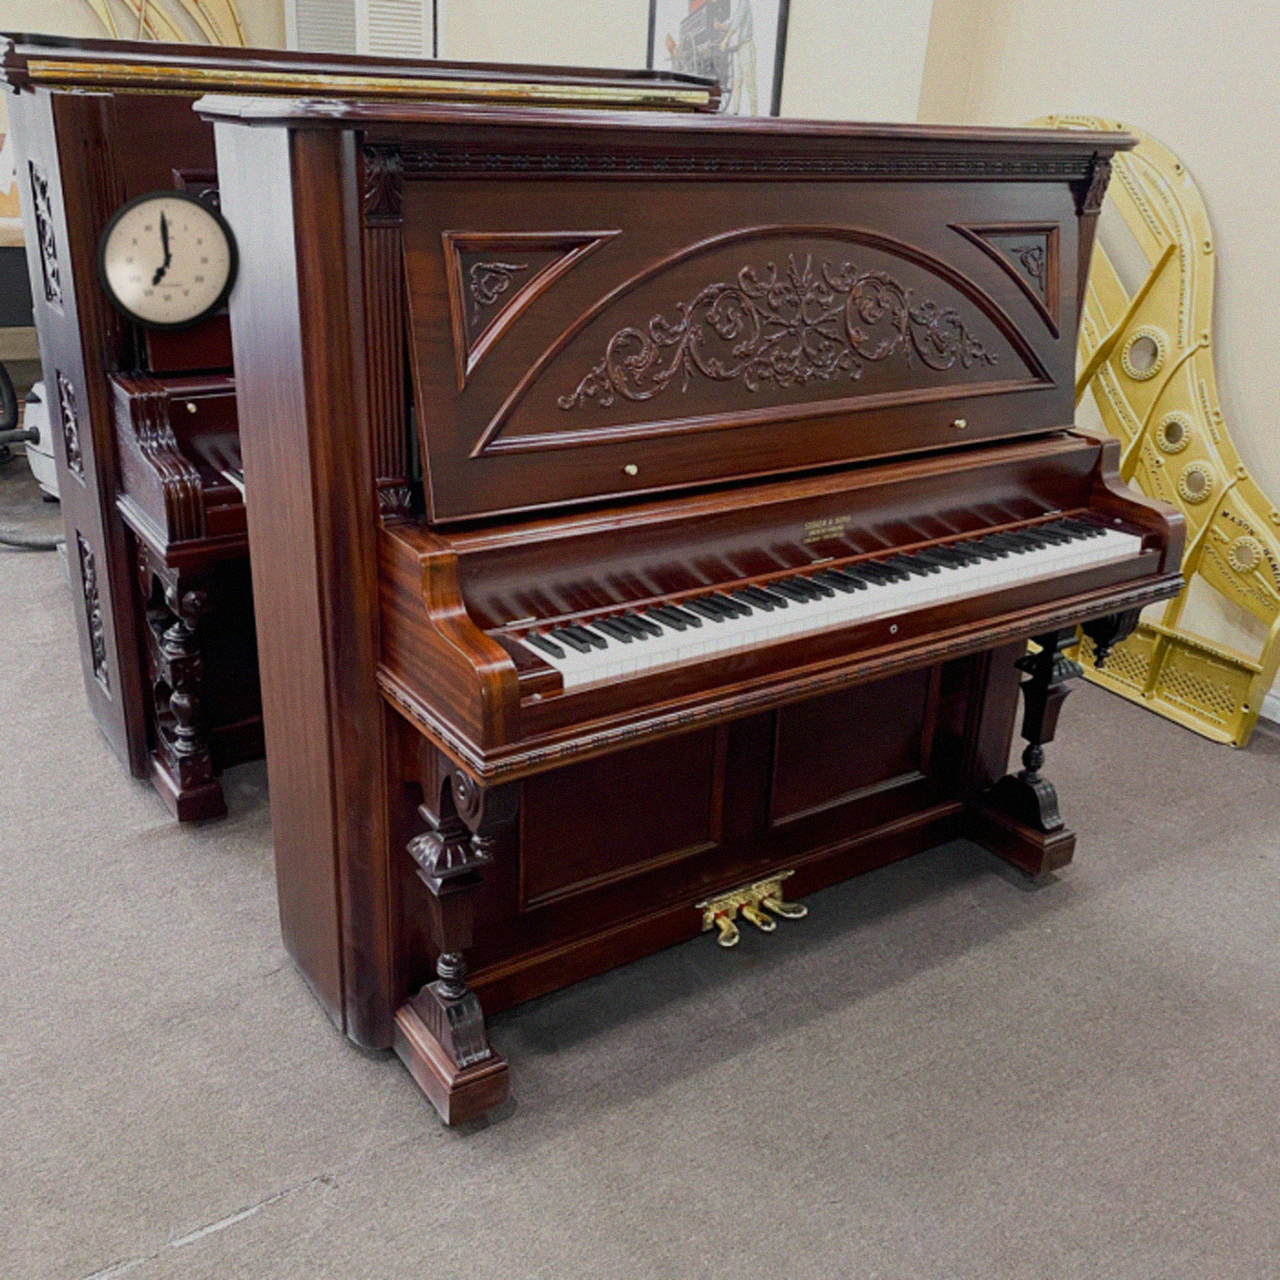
6:59
